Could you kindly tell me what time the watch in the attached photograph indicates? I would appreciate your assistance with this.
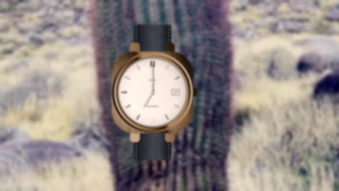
7:00
